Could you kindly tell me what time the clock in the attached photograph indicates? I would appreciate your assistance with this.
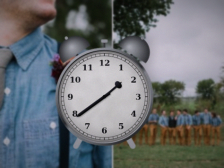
1:39
